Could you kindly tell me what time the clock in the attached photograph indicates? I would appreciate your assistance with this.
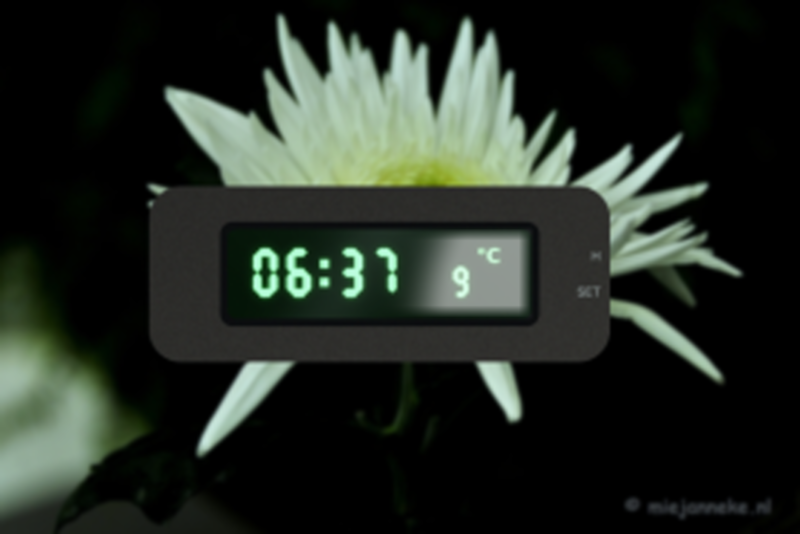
6:37
